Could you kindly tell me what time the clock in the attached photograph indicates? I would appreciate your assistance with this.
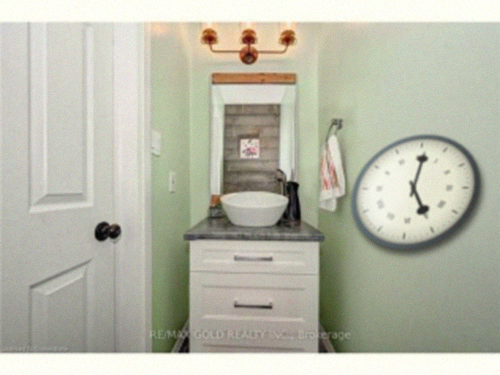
5:01
